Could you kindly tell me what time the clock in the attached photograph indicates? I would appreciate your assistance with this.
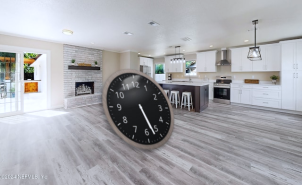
5:27
